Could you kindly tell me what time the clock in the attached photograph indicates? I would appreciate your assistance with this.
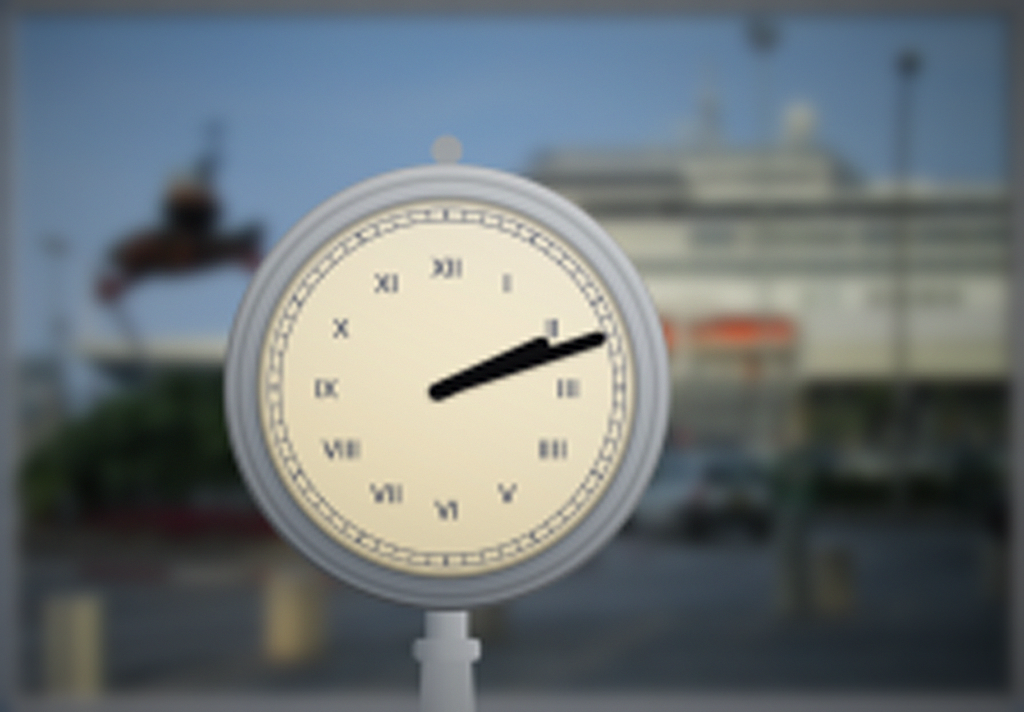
2:12
